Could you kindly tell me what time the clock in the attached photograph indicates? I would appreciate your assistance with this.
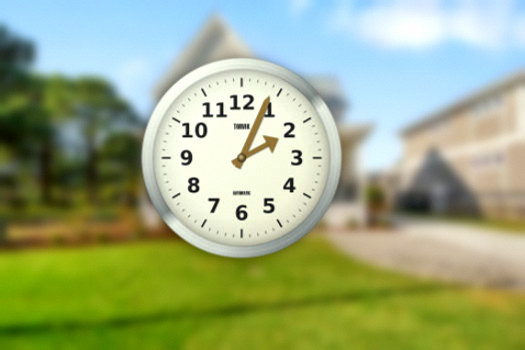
2:04
